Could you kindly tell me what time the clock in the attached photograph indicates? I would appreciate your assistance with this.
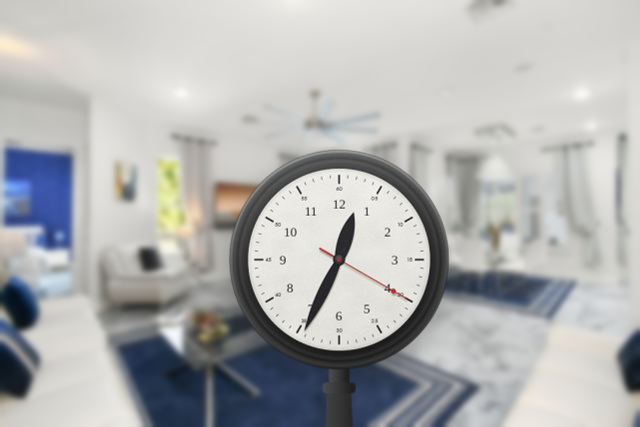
12:34:20
